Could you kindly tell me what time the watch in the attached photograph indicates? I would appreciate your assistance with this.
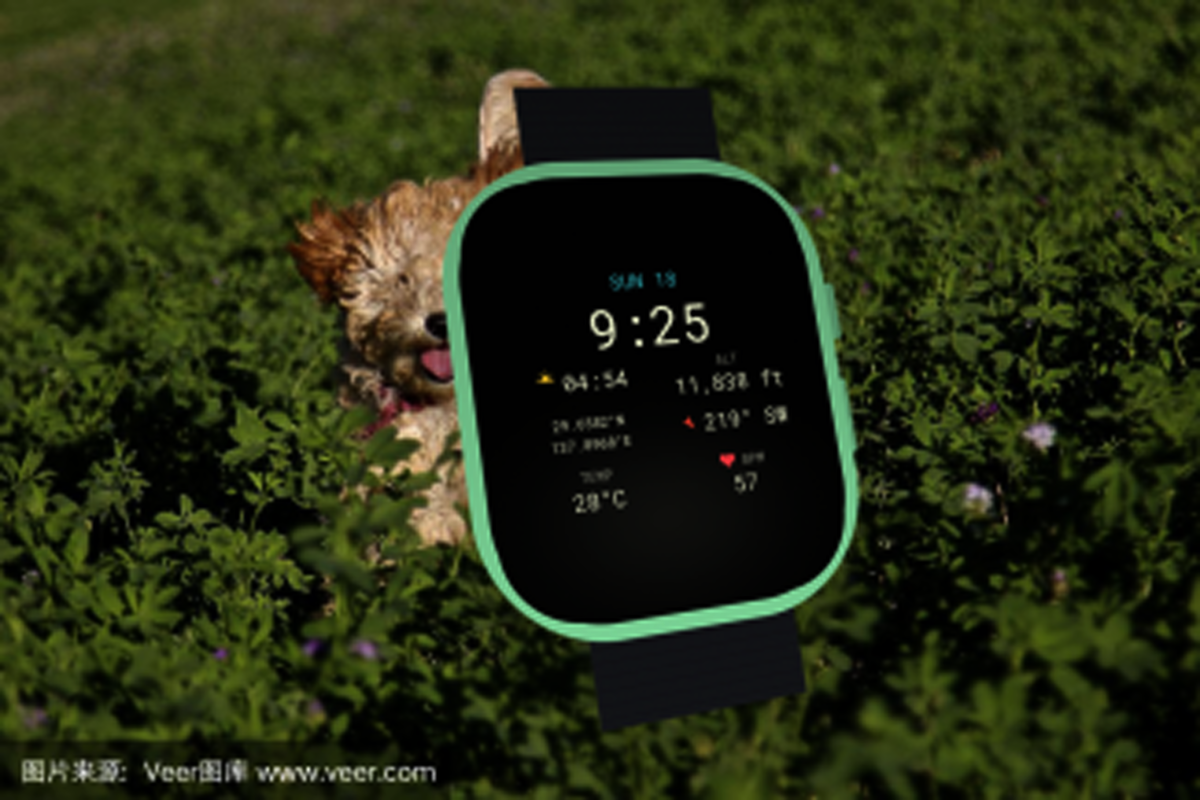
9:25
